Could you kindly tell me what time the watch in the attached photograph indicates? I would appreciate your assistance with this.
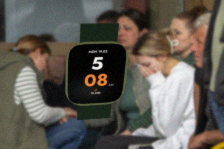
5:08
